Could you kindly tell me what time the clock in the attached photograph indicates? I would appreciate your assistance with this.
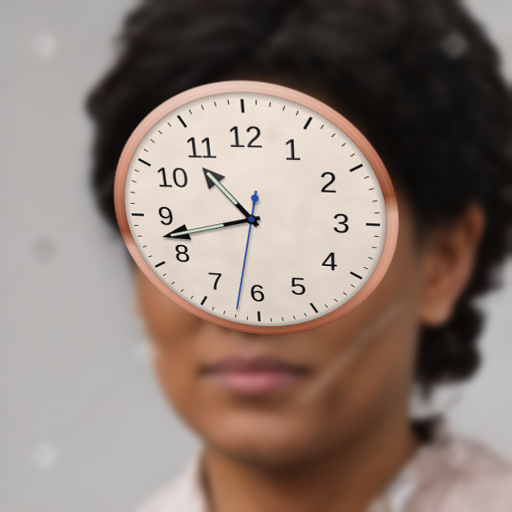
10:42:32
